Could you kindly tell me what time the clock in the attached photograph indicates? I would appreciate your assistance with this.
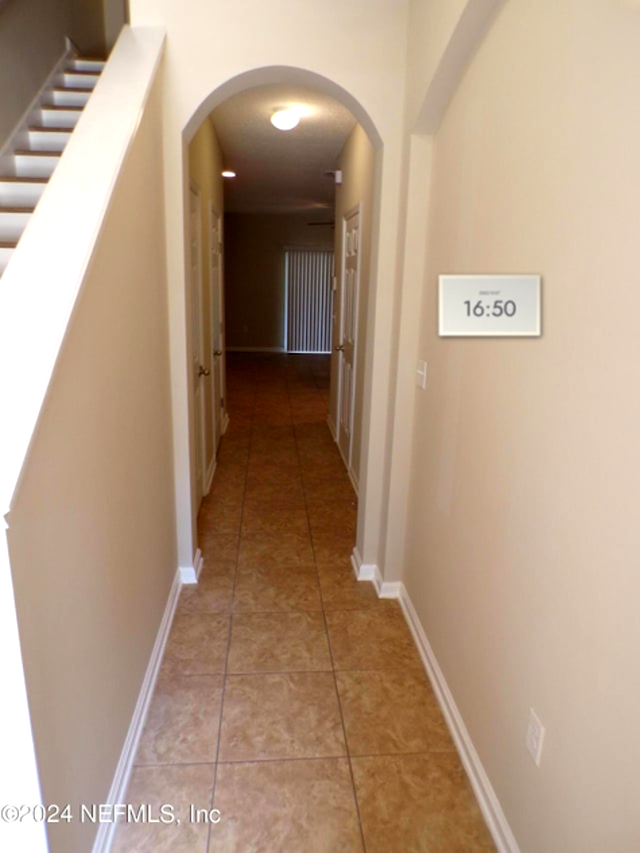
16:50
